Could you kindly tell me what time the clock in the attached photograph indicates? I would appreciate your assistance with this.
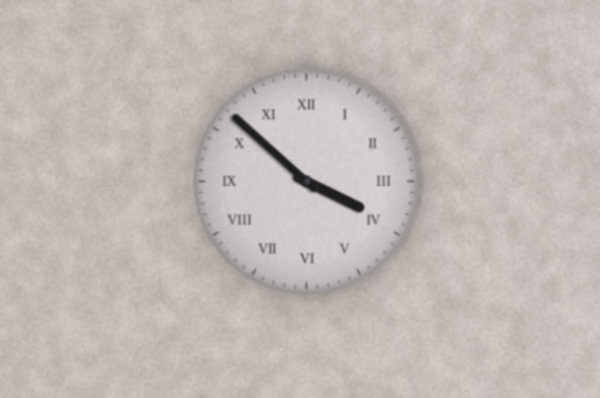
3:52
